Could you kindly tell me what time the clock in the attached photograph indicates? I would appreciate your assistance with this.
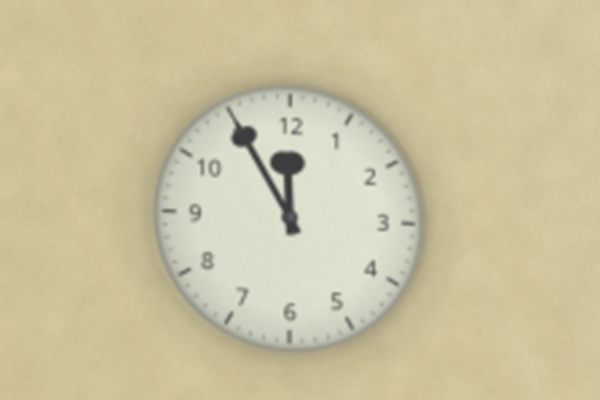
11:55
